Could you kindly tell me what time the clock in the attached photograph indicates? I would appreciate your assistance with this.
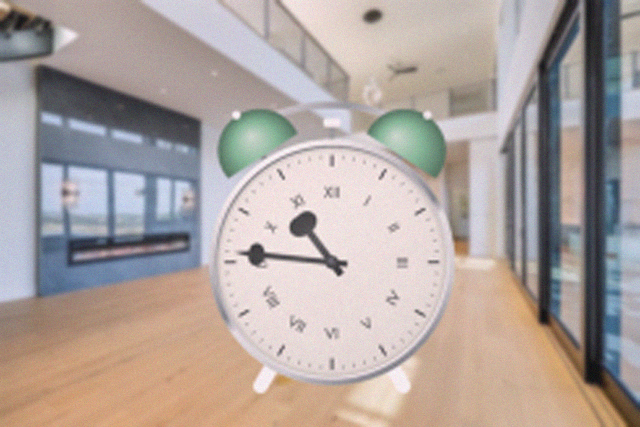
10:46
